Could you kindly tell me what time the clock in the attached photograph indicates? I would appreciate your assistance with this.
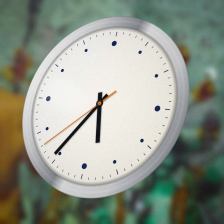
5:35:38
